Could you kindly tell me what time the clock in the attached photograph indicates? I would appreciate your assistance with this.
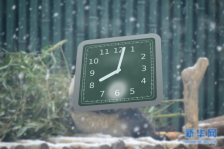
8:02
